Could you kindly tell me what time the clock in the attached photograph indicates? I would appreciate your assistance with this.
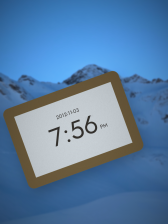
7:56
